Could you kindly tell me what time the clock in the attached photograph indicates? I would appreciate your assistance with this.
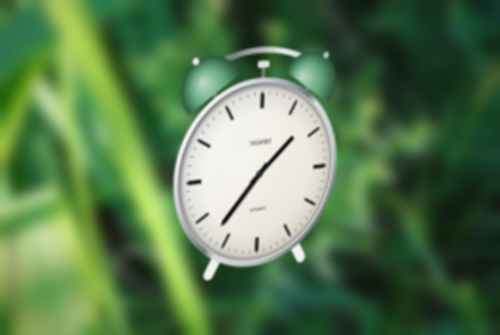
1:37
